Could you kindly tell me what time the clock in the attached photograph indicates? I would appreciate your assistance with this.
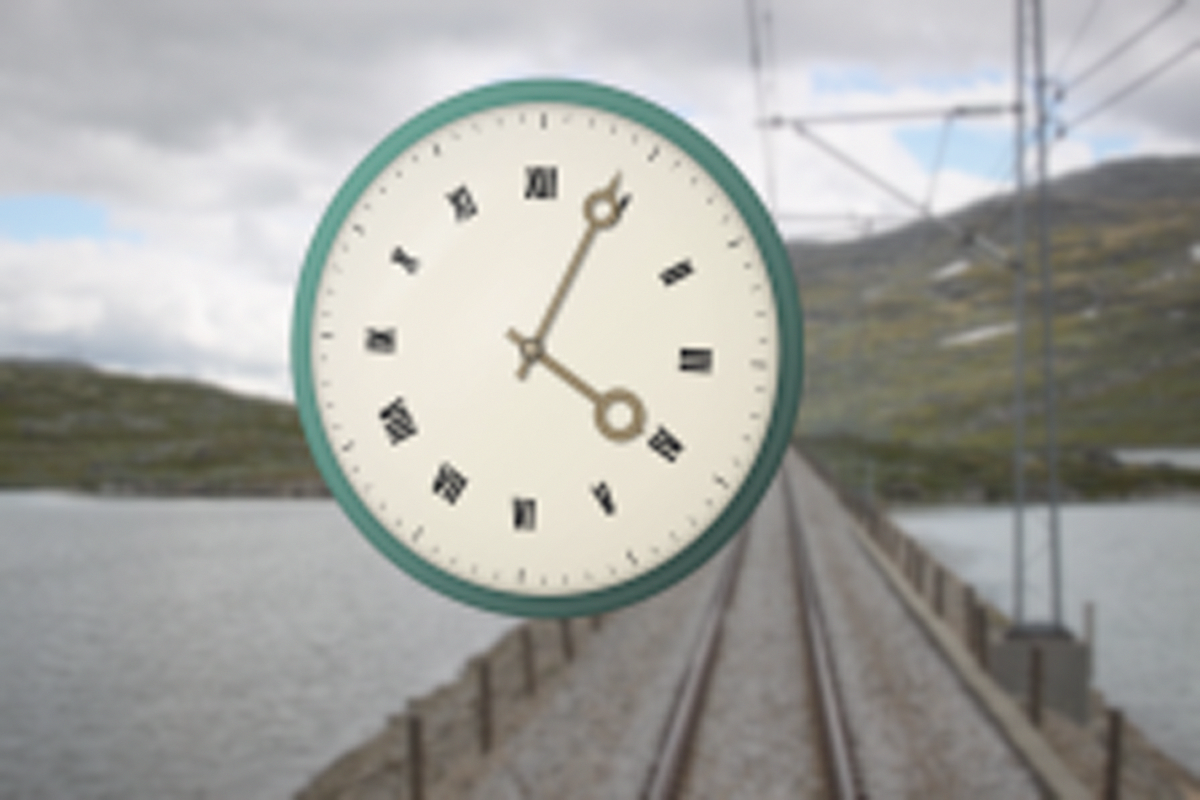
4:04
